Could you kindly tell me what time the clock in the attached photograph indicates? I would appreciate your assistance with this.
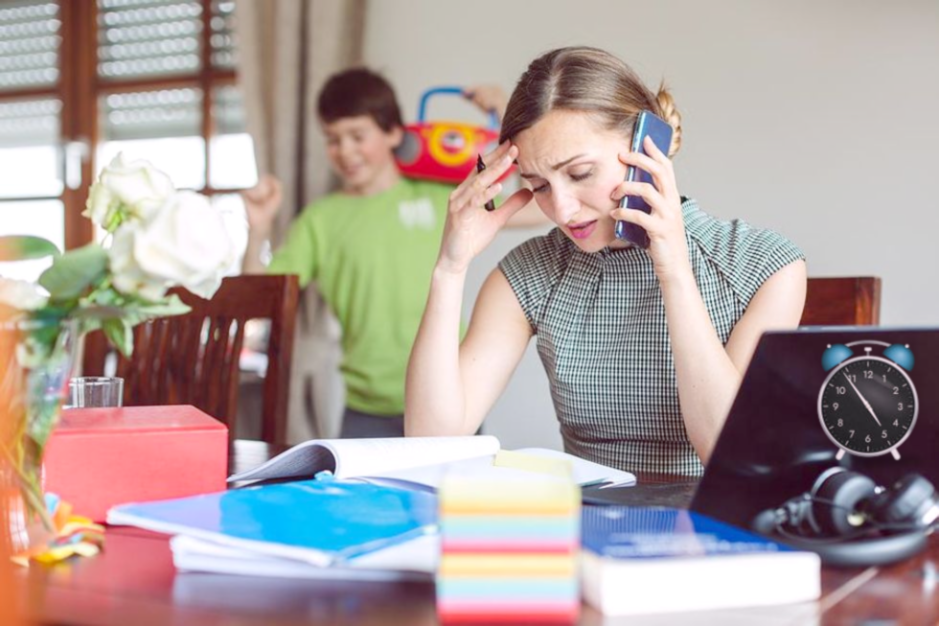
4:54
